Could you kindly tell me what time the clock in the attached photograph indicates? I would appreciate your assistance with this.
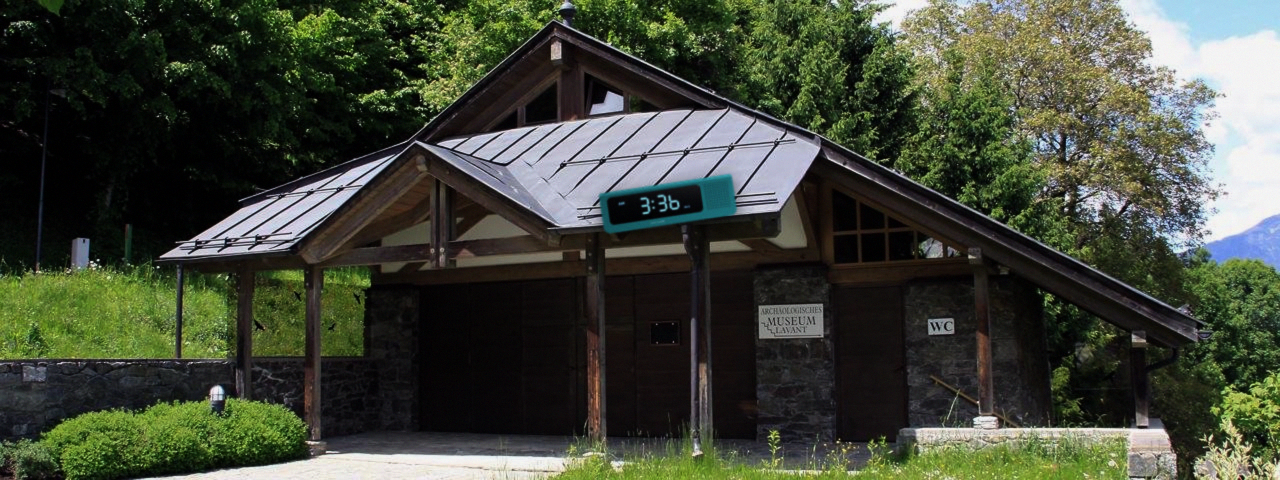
3:36
